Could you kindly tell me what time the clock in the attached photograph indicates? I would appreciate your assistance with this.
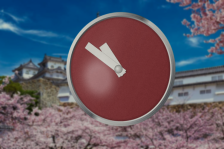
10:51
